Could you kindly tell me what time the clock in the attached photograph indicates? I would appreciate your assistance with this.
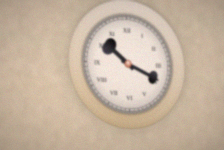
10:19
